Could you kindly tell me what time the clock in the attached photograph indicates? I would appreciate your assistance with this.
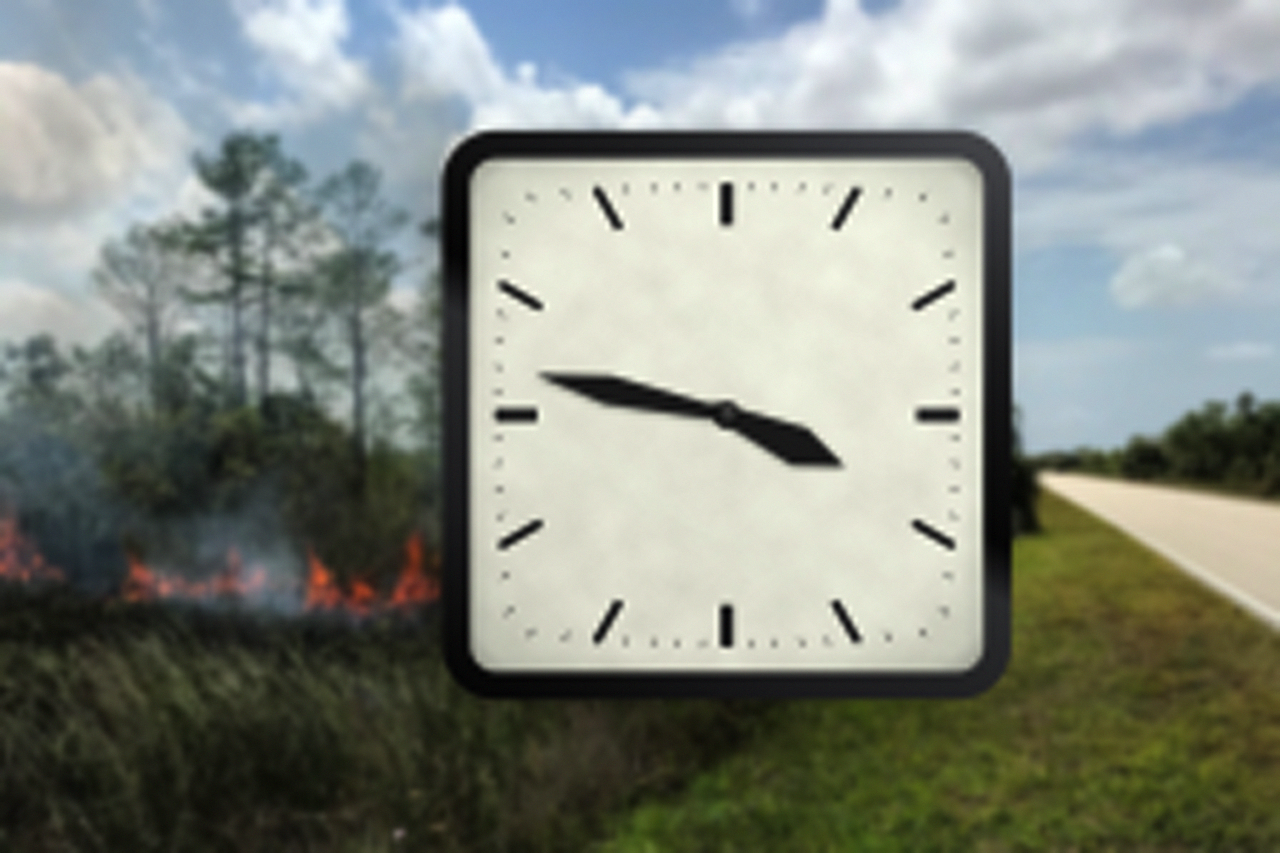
3:47
